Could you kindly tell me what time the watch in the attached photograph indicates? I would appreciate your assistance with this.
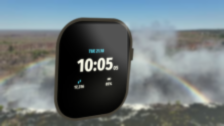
10:05
